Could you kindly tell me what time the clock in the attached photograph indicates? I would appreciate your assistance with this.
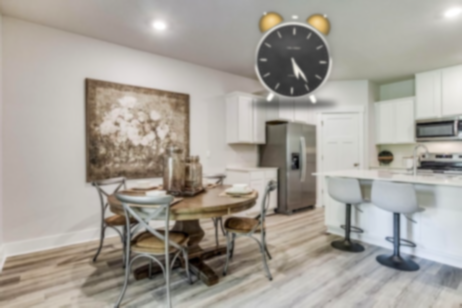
5:24
